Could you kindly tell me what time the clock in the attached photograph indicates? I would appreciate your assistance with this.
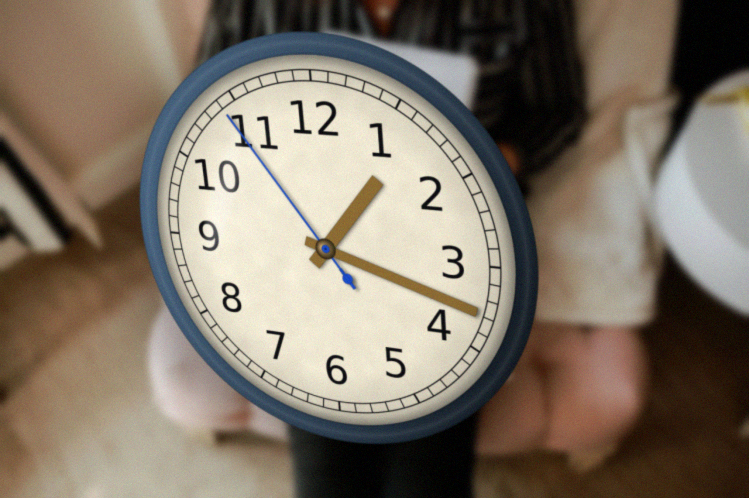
1:17:54
